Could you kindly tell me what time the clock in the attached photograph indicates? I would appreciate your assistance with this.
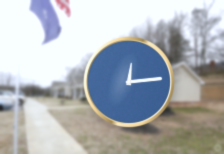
12:14
